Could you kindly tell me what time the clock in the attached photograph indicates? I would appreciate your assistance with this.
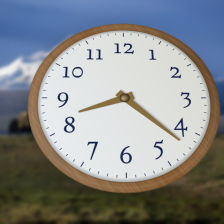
8:22
